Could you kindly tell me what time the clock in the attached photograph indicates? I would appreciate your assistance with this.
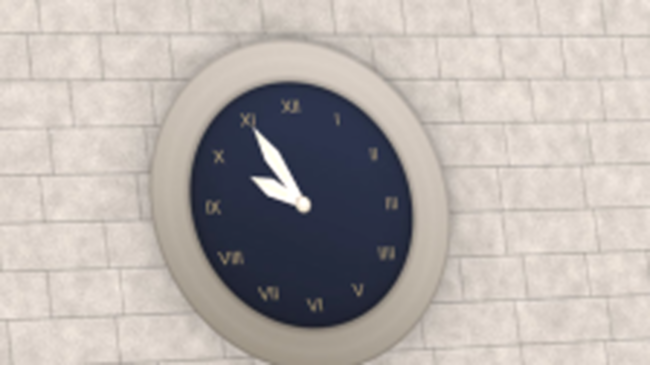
9:55
